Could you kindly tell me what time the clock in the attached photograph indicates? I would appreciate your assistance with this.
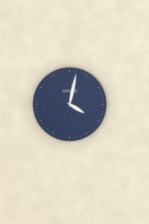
4:02
